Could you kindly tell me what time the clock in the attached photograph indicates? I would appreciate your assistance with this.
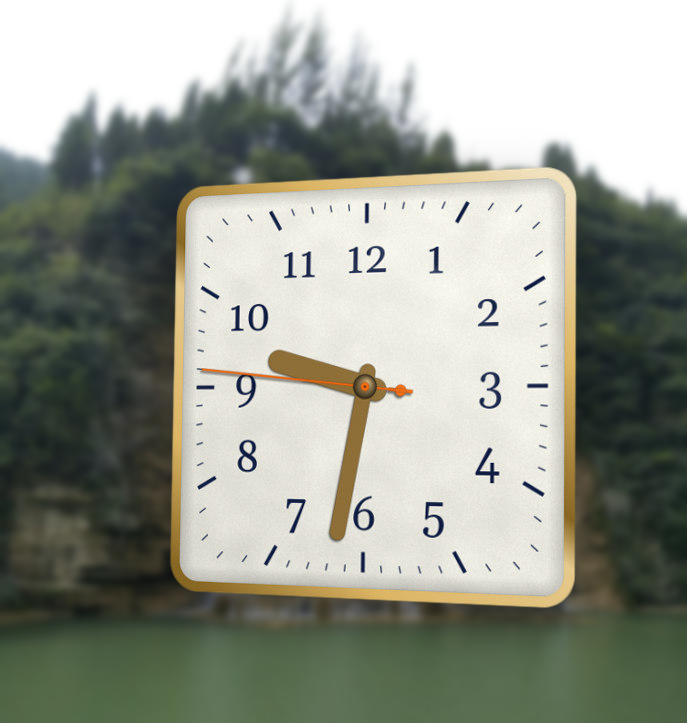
9:31:46
